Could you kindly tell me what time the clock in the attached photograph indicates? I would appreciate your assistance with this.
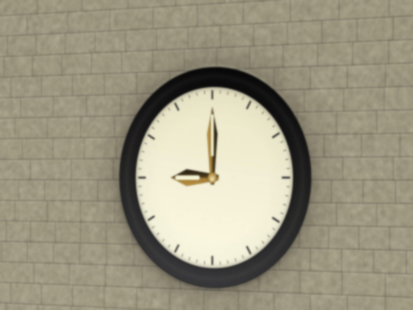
9:00
